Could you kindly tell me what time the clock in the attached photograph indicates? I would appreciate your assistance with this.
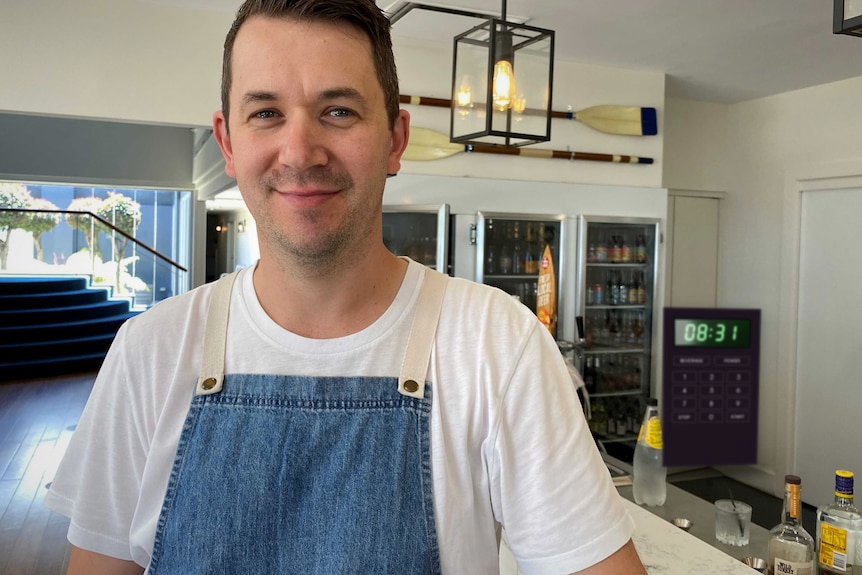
8:31
